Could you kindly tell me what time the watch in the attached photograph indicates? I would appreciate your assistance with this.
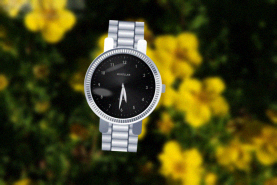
5:31
